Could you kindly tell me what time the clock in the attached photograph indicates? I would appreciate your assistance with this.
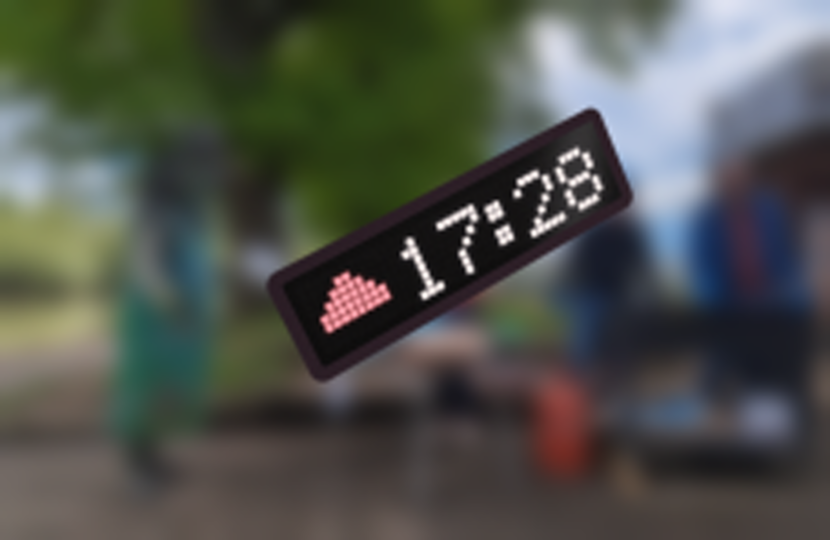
17:28
